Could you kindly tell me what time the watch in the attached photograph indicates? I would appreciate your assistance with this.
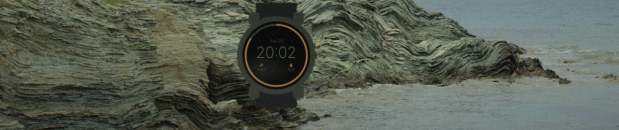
20:02
